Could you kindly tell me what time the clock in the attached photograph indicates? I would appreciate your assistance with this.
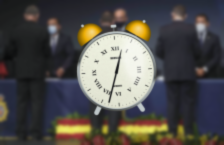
12:33
